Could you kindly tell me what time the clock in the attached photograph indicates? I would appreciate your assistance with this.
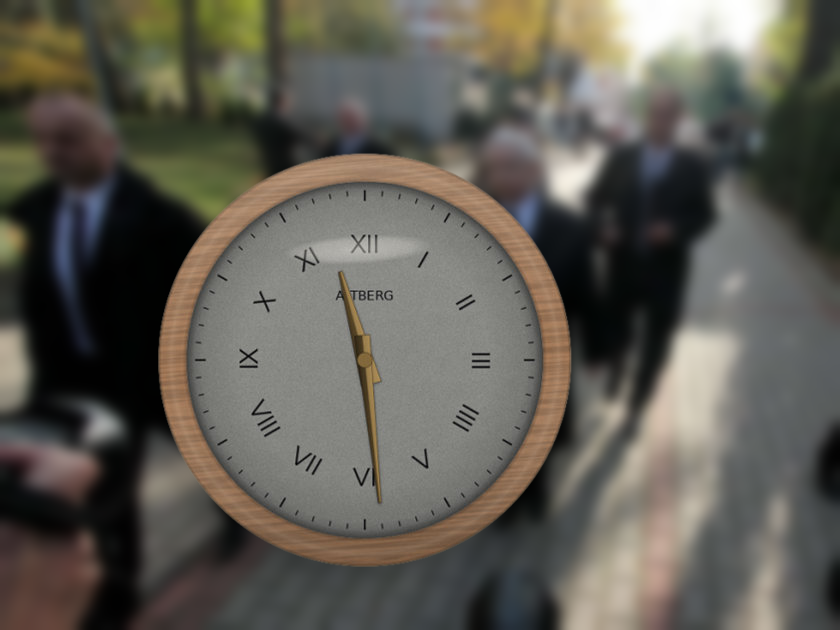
11:29
